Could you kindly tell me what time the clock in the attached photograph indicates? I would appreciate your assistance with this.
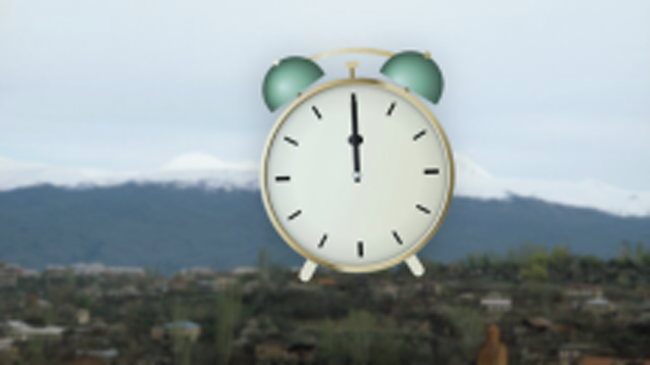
12:00
